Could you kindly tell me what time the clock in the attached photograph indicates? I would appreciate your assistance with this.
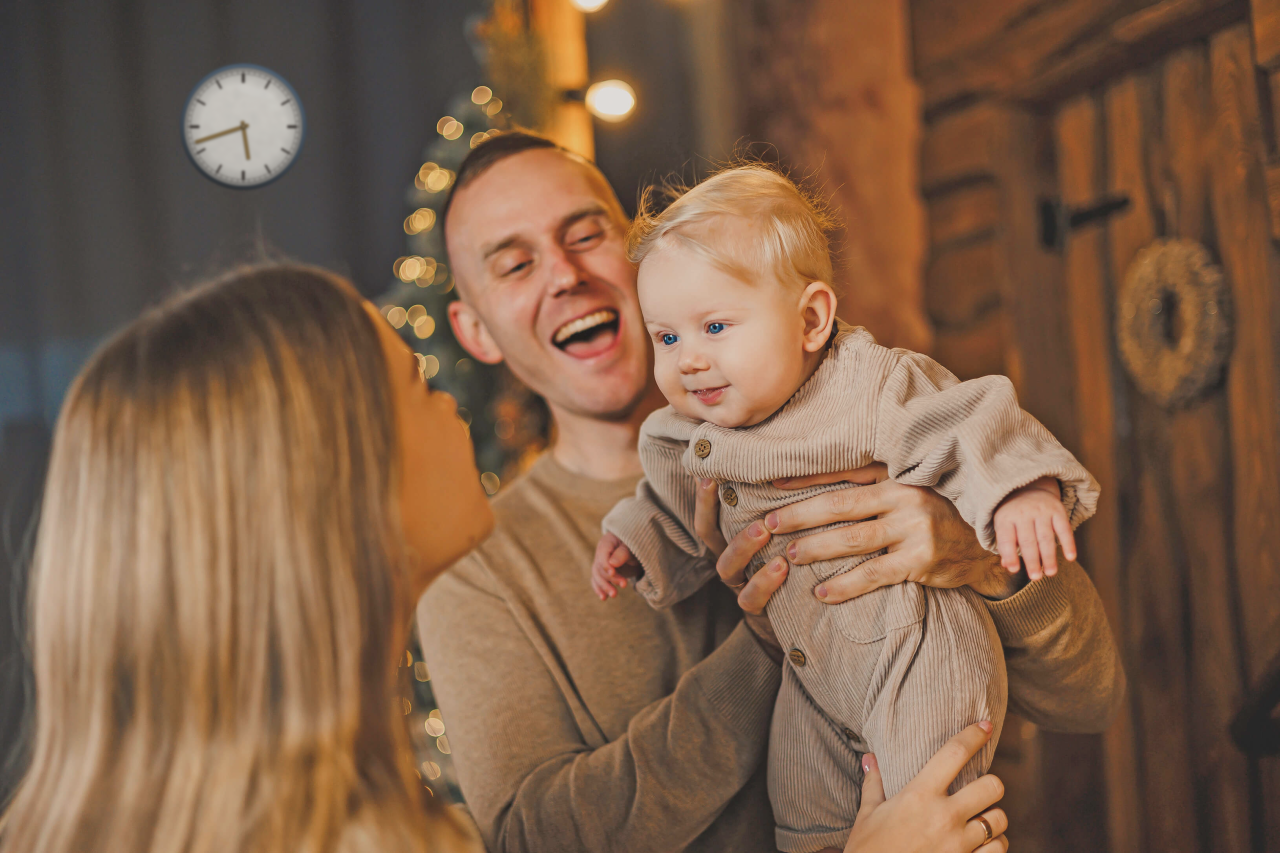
5:42
